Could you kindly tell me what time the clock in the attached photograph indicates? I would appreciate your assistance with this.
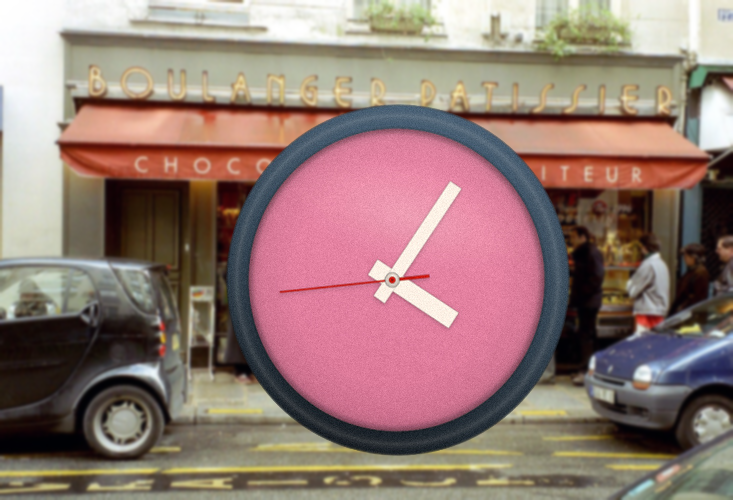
4:05:44
